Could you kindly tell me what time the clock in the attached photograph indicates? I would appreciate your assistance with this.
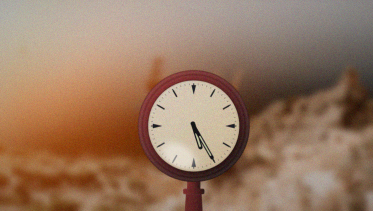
5:25
